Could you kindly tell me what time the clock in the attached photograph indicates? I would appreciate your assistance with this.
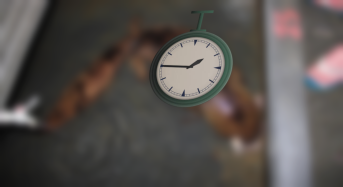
1:45
